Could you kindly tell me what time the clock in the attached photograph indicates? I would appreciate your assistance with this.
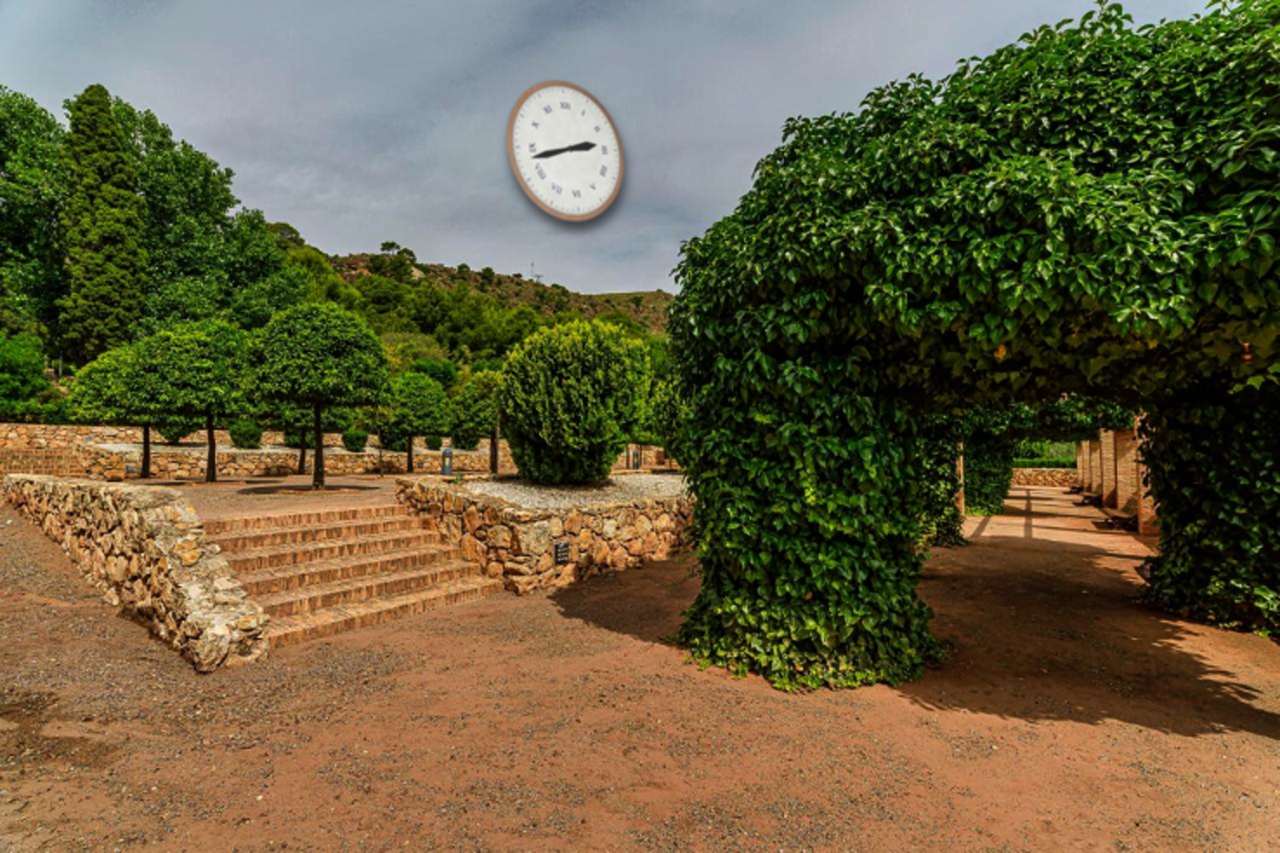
2:43
